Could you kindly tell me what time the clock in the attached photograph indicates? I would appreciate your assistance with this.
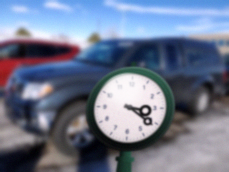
3:21
